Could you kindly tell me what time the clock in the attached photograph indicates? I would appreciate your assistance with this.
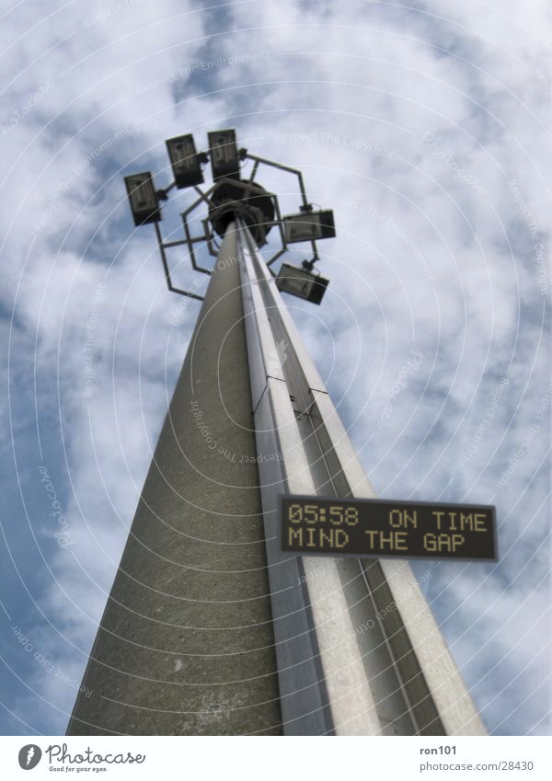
5:58
